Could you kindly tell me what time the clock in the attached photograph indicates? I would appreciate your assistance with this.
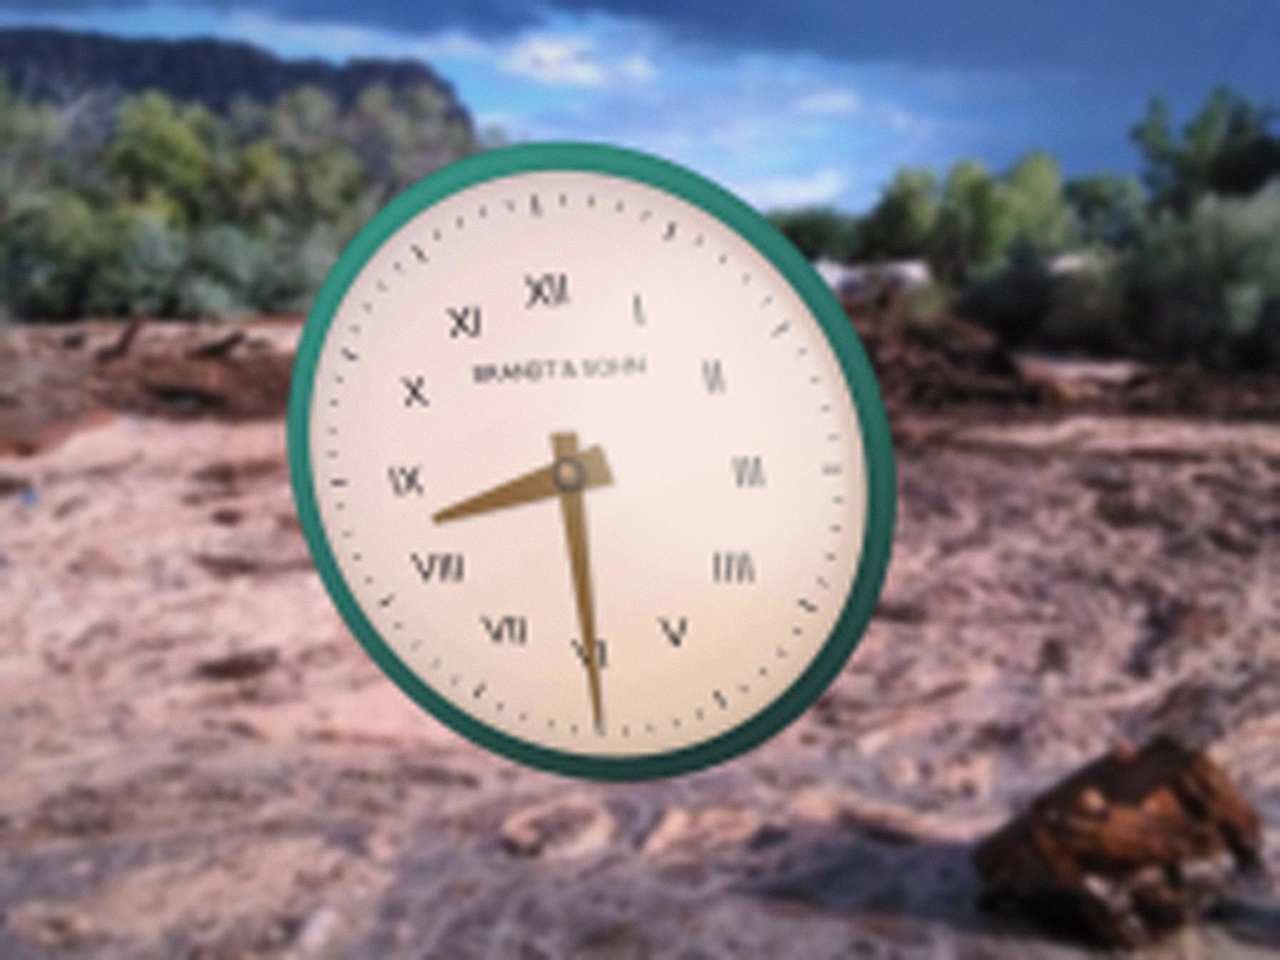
8:30
